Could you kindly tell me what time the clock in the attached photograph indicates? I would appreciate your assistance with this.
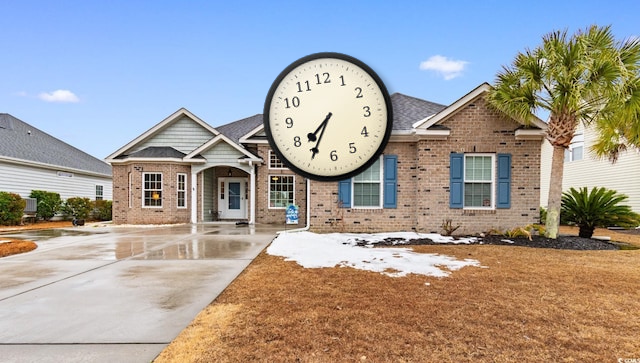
7:35
